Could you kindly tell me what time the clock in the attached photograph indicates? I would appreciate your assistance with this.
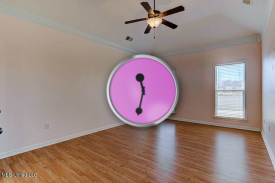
11:32
